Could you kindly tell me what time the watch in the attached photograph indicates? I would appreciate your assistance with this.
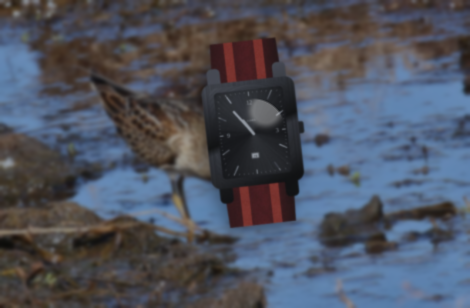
10:54
